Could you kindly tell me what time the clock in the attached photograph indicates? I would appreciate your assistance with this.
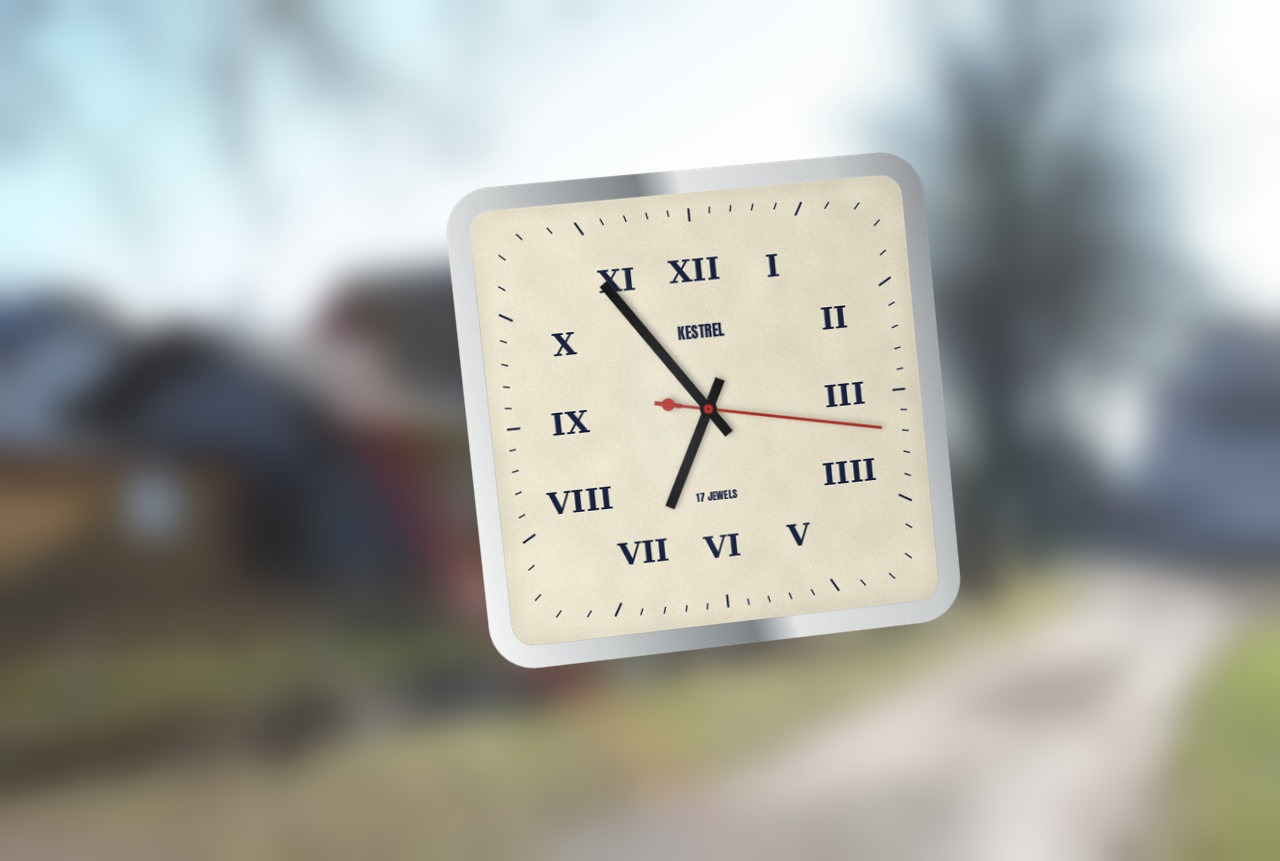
6:54:17
